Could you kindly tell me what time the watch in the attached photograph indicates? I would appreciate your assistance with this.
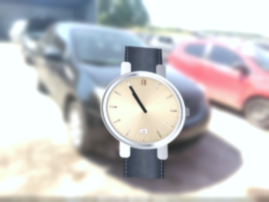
10:55
